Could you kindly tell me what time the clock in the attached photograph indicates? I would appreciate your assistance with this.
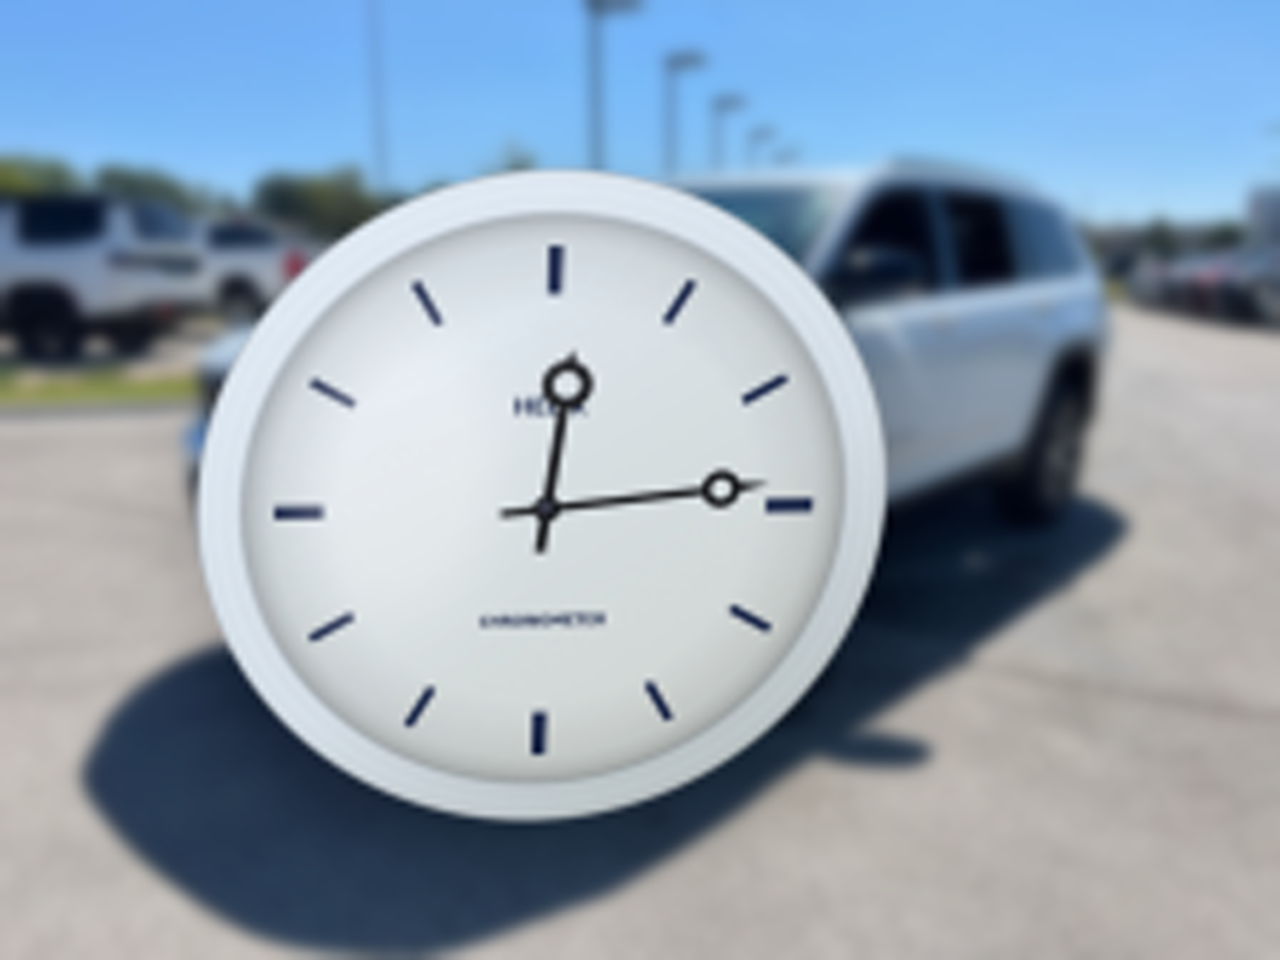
12:14
